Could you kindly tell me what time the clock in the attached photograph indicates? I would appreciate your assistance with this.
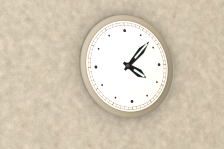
4:08
